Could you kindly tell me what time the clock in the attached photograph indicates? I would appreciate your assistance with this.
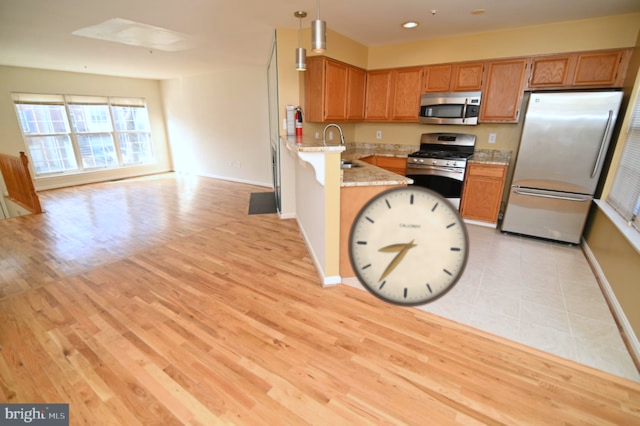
8:36
